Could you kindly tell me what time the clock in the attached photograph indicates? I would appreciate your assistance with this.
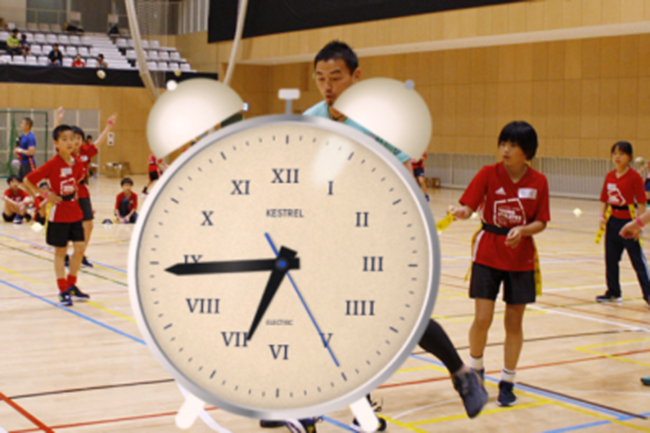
6:44:25
